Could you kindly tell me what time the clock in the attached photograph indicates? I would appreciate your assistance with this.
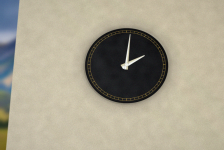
2:01
